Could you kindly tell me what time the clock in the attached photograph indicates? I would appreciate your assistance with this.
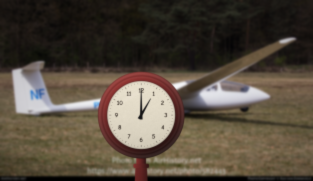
1:00
